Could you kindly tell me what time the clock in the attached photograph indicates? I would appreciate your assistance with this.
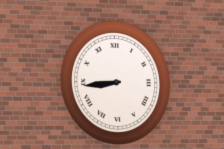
8:44
